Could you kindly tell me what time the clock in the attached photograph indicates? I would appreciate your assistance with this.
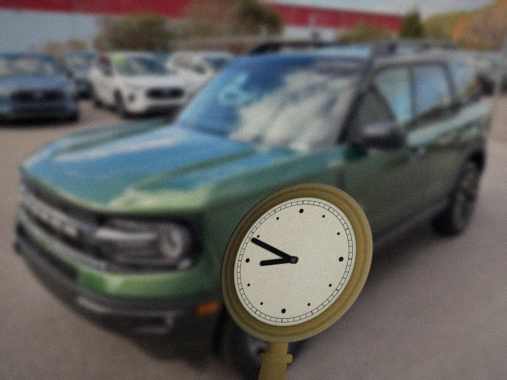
8:49
